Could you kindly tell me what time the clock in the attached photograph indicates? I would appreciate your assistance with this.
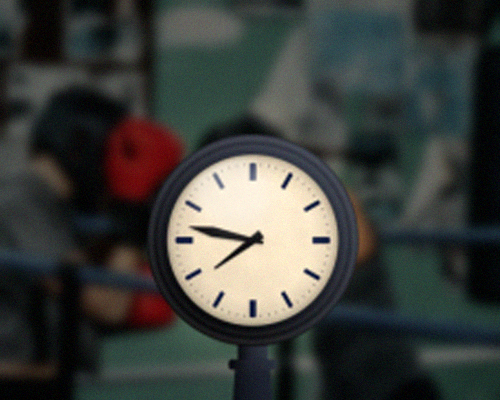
7:47
